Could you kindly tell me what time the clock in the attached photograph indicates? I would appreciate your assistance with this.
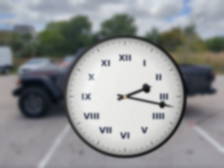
2:17
